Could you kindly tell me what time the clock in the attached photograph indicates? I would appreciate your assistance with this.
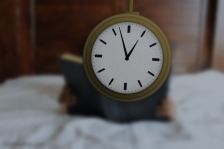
12:57
